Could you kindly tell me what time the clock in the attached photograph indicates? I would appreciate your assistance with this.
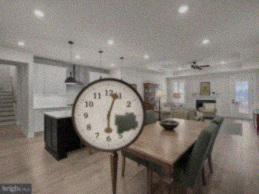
6:03
